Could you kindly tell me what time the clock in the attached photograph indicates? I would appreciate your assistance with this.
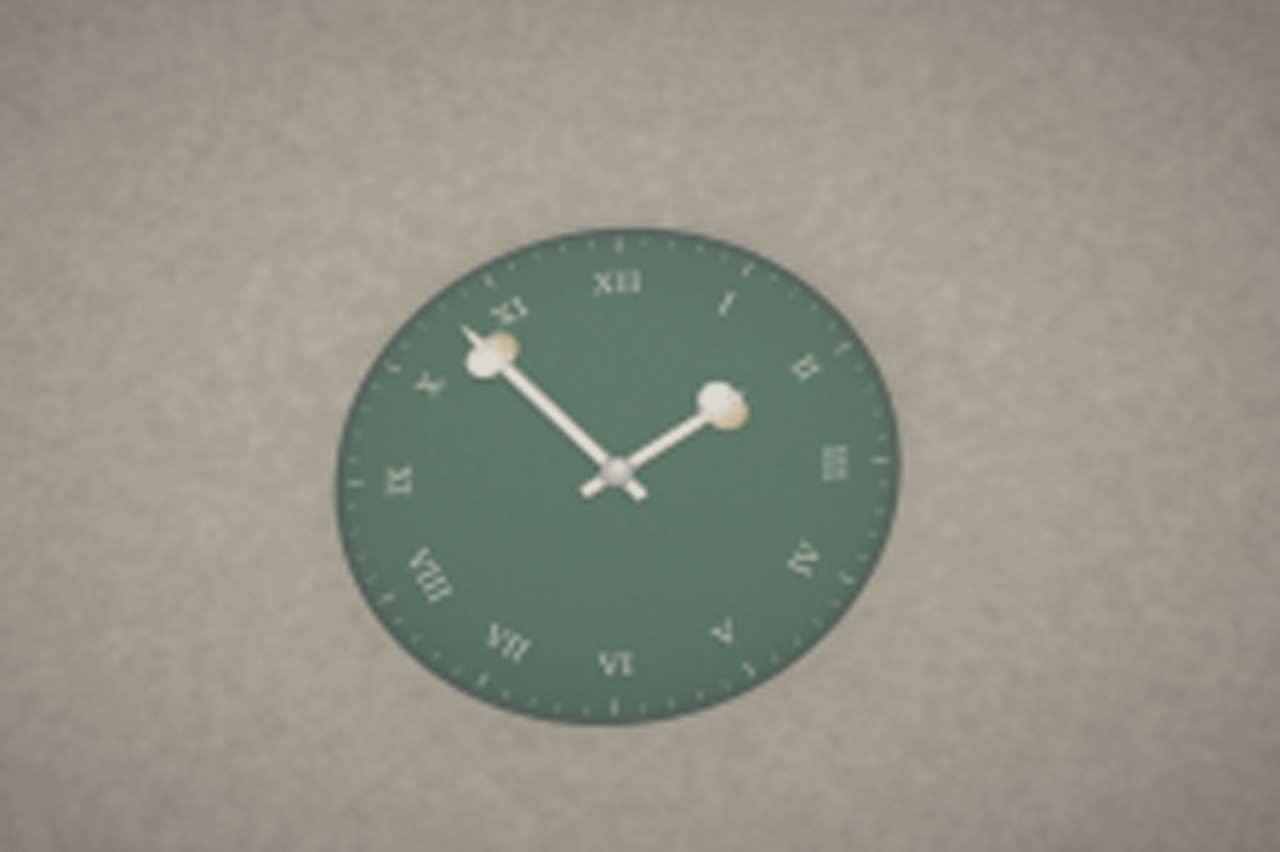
1:53
